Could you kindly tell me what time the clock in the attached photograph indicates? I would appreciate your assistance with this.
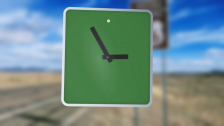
2:55
